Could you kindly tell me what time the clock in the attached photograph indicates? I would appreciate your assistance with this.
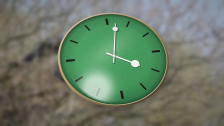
4:02
